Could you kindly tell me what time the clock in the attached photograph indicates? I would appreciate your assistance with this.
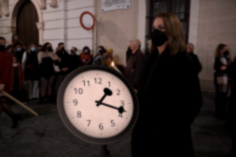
1:18
